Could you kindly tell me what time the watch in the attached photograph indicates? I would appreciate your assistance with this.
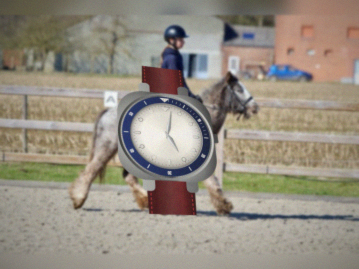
5:02
